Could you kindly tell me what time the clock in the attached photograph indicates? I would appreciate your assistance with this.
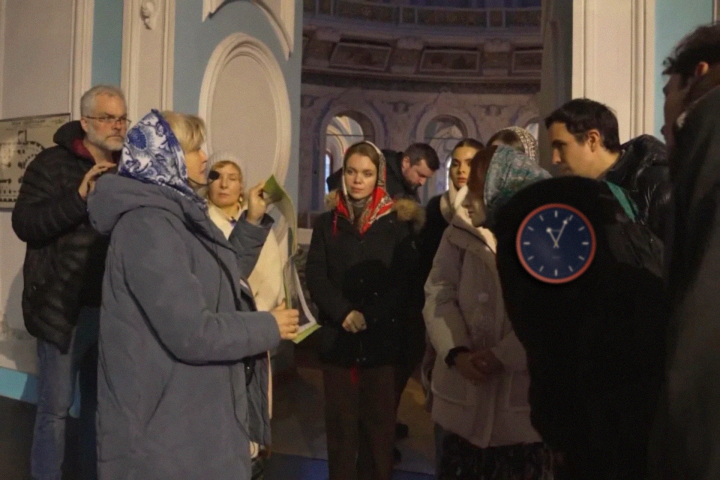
11:04
